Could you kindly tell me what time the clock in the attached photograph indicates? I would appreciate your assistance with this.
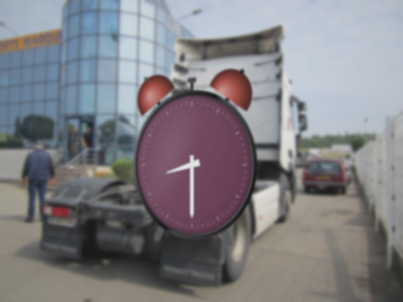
8:30
